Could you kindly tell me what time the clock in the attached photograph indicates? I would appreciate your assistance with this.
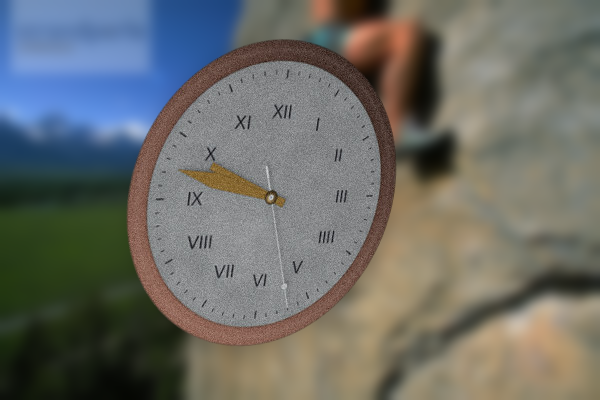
9:47:27
